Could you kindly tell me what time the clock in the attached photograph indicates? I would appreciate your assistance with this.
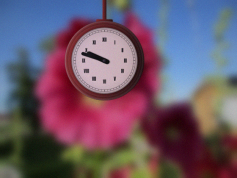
9:48
